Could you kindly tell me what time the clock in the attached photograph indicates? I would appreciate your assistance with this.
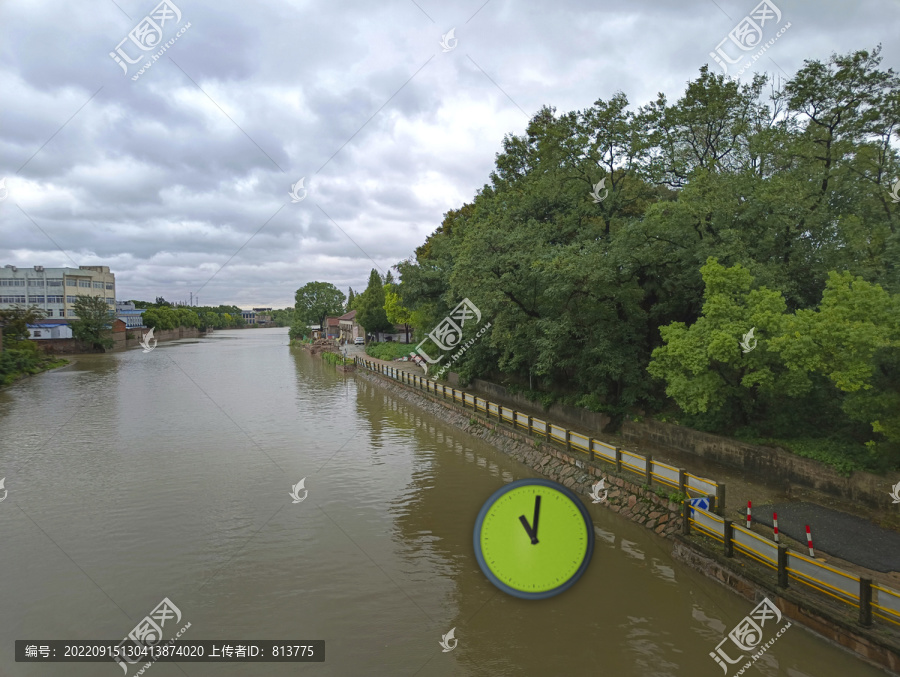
11:01
